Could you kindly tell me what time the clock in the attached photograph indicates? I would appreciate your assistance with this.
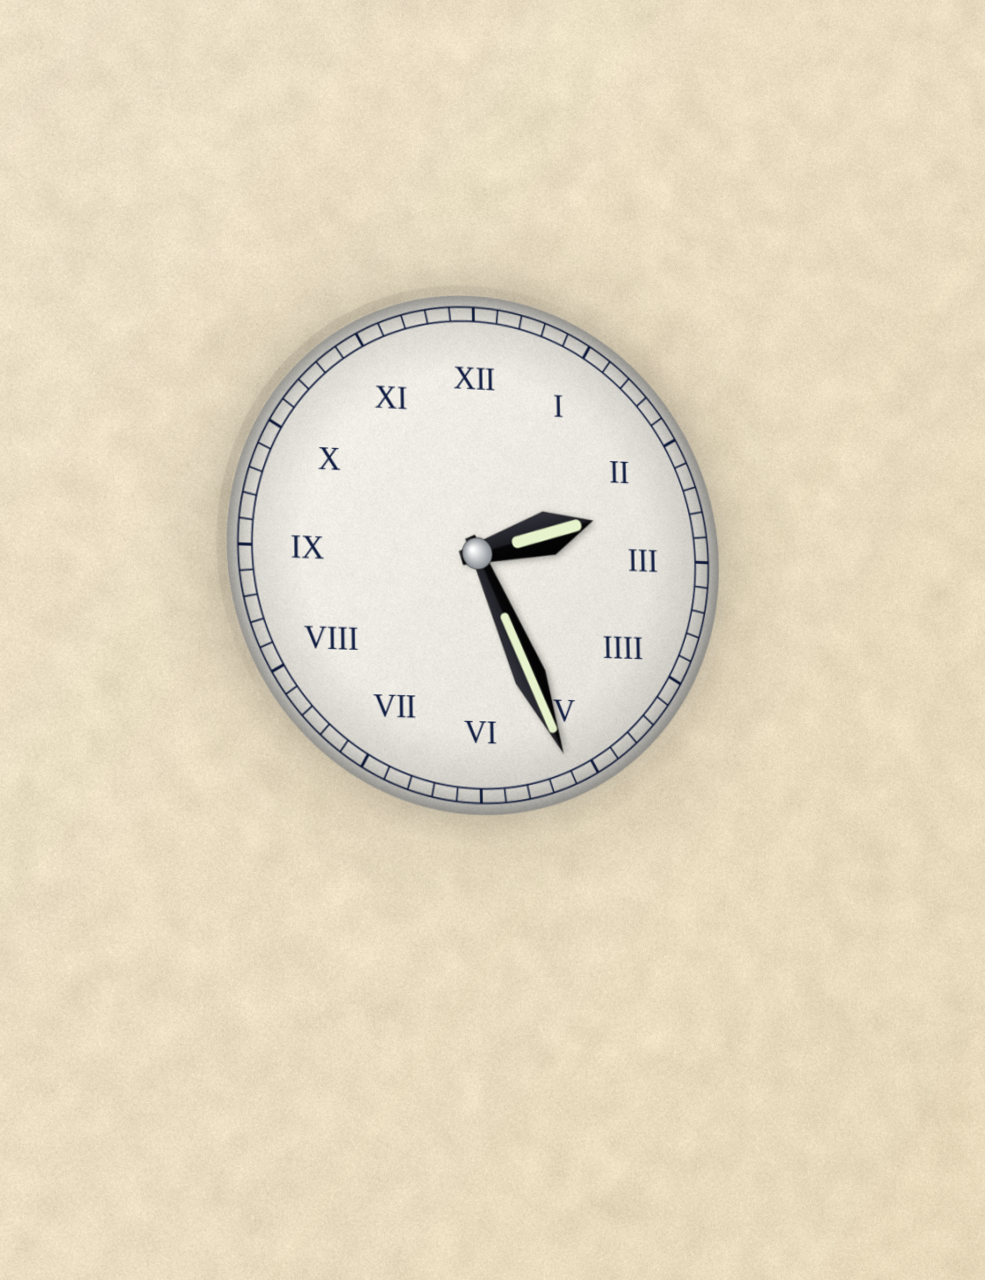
2:26
